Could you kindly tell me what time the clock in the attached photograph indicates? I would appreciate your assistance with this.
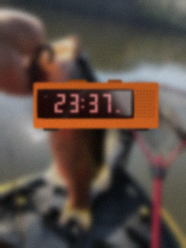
23:37
